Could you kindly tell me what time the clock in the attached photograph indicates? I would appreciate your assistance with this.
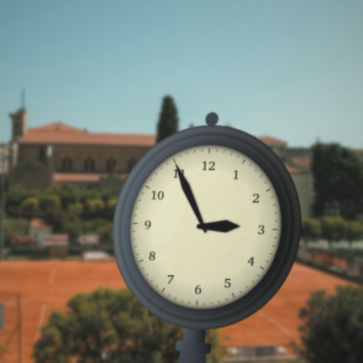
2:55
